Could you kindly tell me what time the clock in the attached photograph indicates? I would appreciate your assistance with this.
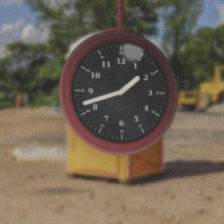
1:42
